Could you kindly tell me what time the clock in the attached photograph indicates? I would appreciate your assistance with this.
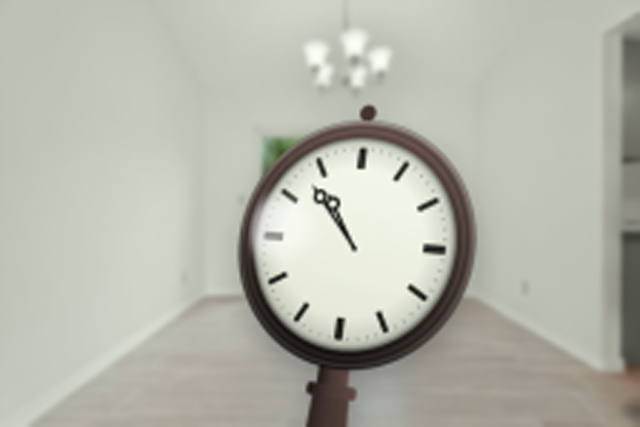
10:53
